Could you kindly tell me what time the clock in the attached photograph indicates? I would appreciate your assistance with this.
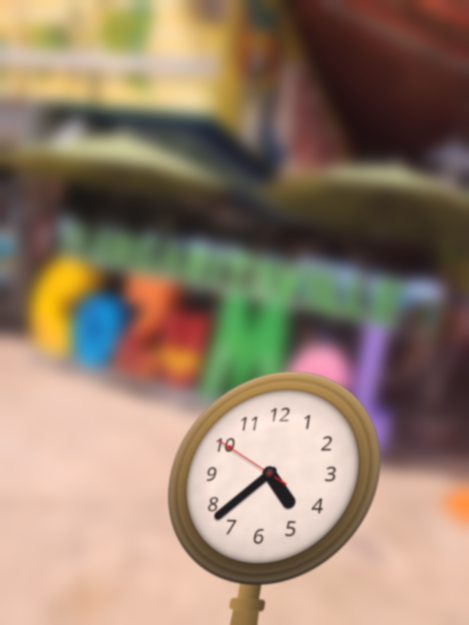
4:37:50
